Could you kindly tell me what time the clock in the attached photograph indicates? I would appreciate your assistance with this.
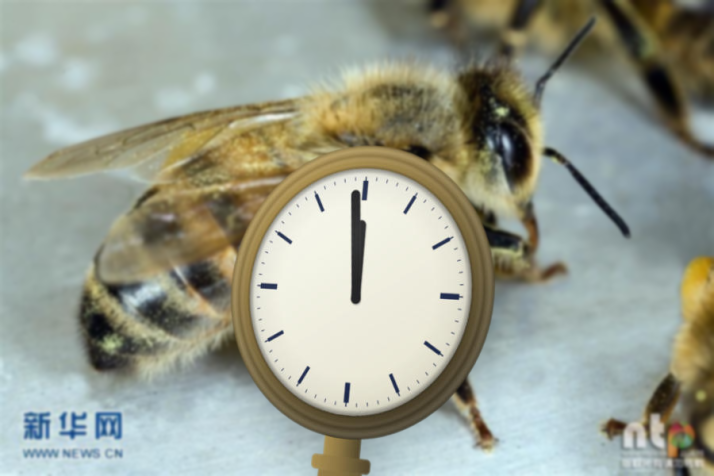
11:59
